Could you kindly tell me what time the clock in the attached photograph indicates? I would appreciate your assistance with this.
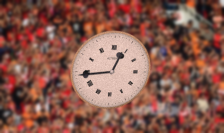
12:44
